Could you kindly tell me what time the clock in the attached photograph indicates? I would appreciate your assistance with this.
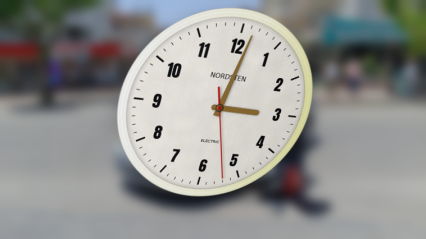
3:01:27
